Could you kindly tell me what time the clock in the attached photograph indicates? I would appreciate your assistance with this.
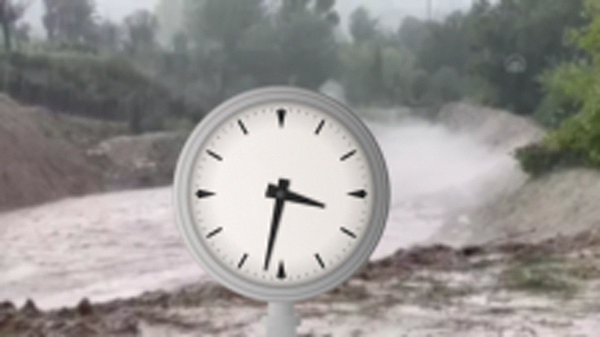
3:32
